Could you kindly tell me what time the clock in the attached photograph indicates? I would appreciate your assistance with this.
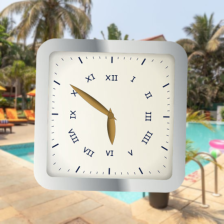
5:51
